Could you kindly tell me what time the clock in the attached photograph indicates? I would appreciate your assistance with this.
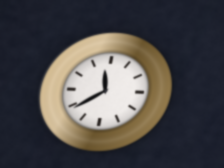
11:39
